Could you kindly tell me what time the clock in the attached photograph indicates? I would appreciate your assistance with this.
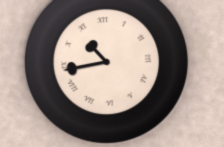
10:44
